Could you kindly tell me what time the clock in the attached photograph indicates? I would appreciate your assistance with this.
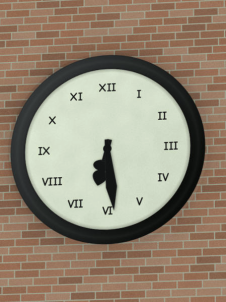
6:29
